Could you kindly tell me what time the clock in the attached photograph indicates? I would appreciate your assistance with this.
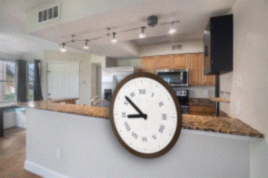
8:52
